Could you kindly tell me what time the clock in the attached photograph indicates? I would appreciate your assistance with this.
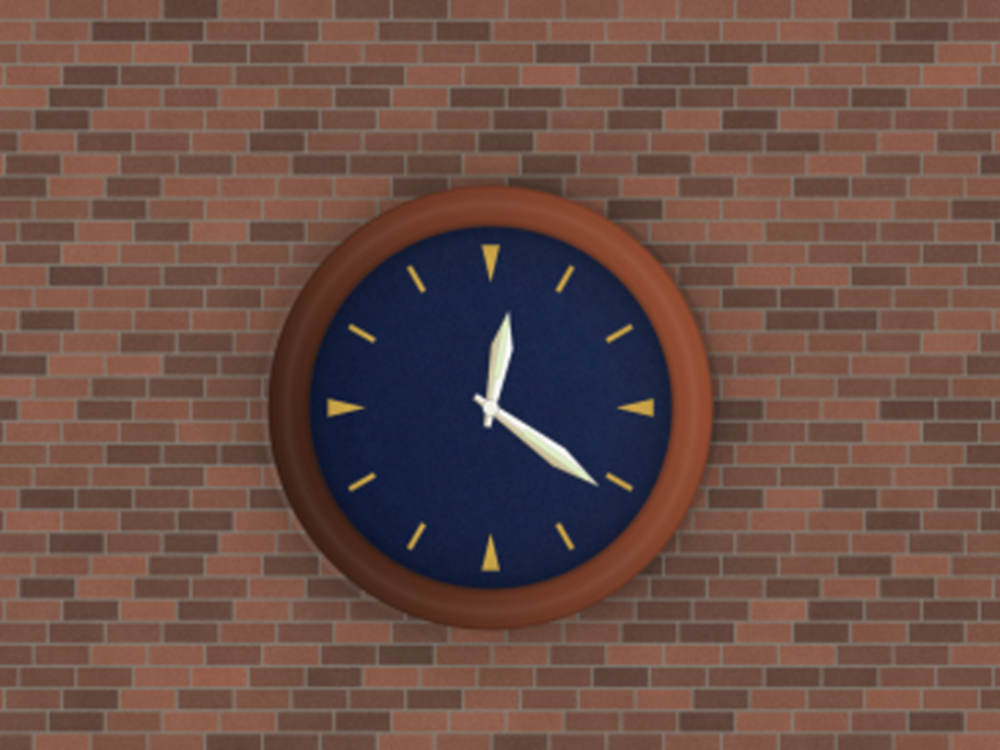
12:21
